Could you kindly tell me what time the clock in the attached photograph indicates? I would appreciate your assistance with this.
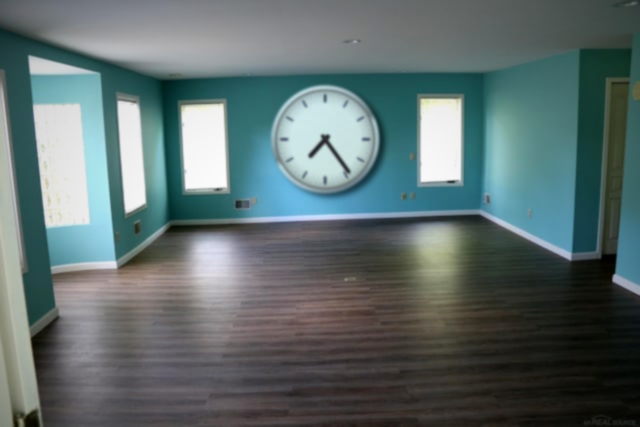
7:24
